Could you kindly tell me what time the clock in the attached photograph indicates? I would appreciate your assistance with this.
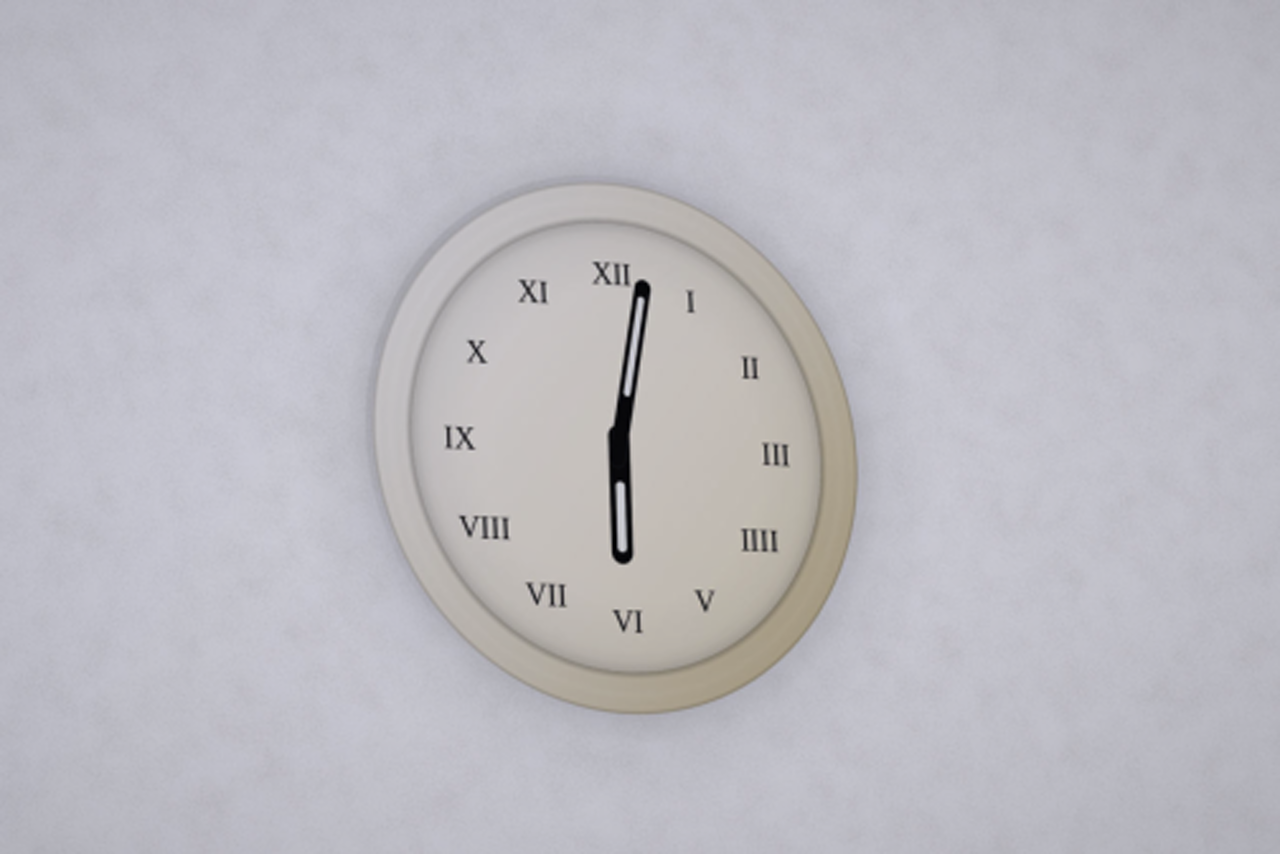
6:02
